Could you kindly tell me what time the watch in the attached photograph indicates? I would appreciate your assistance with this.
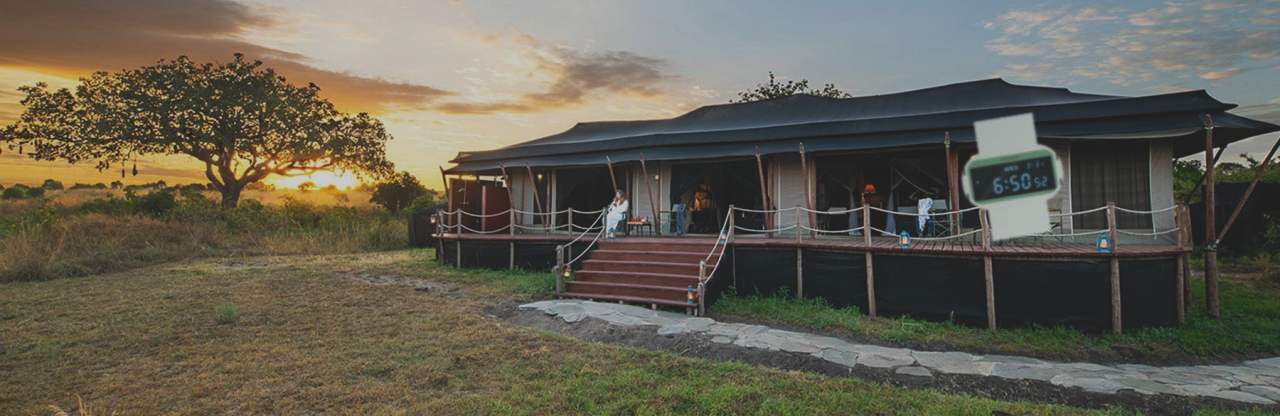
6:50
